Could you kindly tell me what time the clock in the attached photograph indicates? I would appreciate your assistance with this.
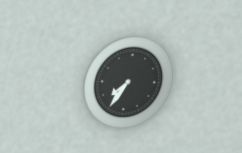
7:35
